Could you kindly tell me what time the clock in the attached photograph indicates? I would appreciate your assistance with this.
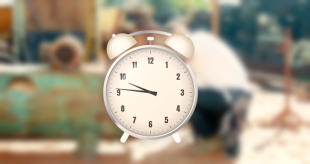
9:46
